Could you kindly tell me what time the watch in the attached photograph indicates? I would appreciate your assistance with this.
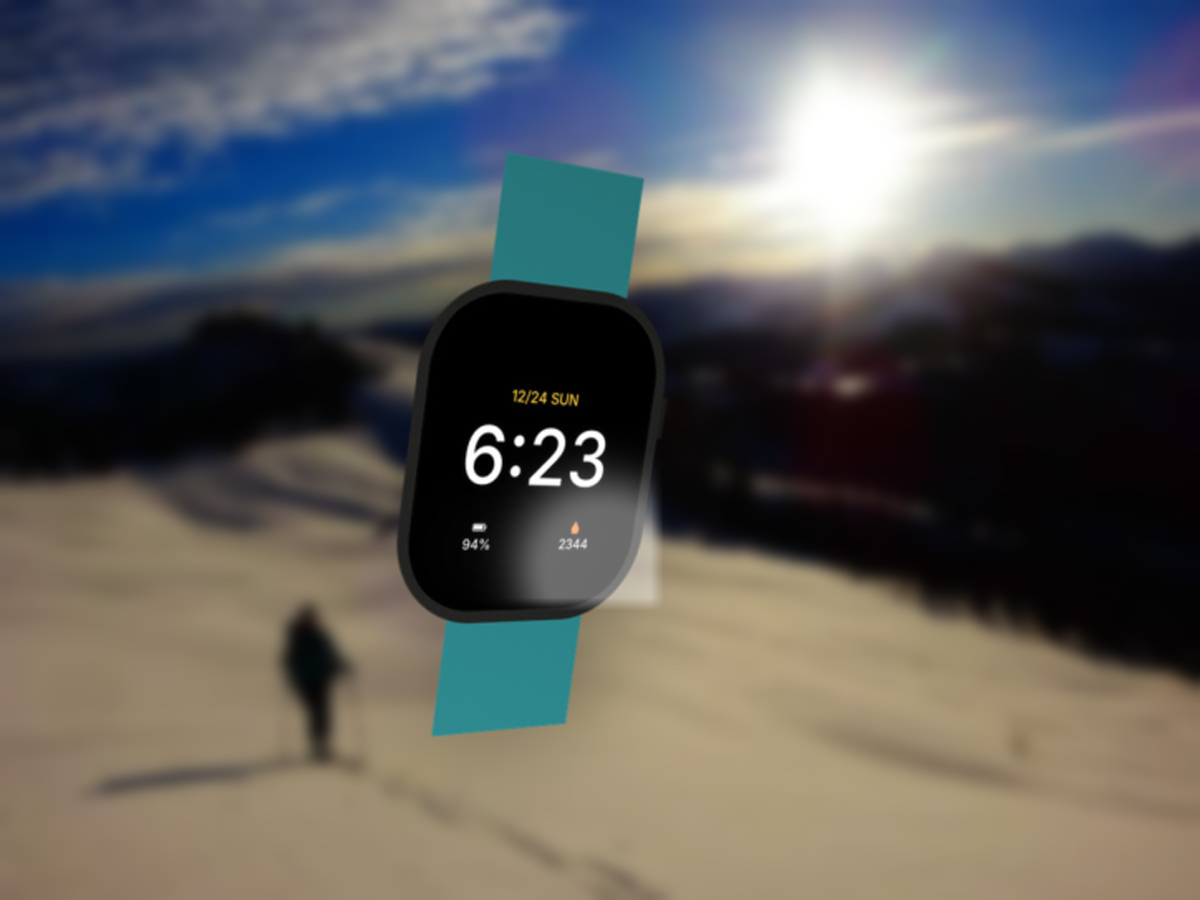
6:23
